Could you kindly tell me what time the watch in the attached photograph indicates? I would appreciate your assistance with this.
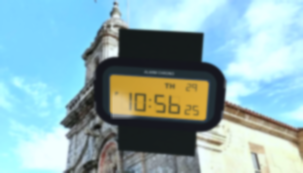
10:56
